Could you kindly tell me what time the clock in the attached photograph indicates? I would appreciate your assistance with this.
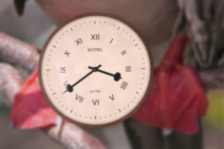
3:39
